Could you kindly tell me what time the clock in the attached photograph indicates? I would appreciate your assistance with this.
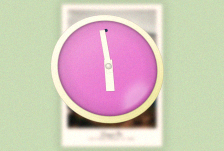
5:59
